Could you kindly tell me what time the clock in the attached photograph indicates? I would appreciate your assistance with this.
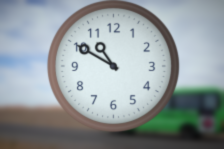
10:50
